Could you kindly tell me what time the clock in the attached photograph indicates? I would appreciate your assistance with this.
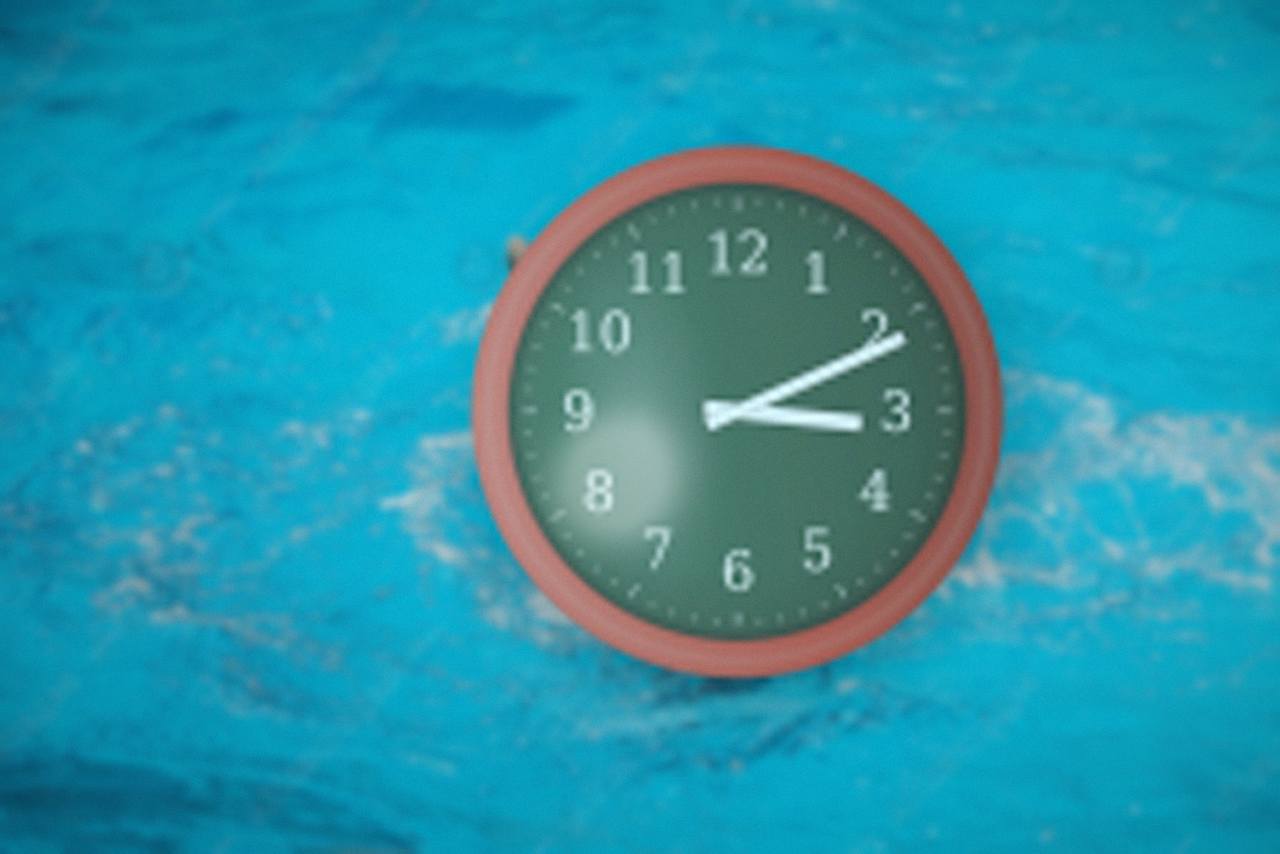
3:11
